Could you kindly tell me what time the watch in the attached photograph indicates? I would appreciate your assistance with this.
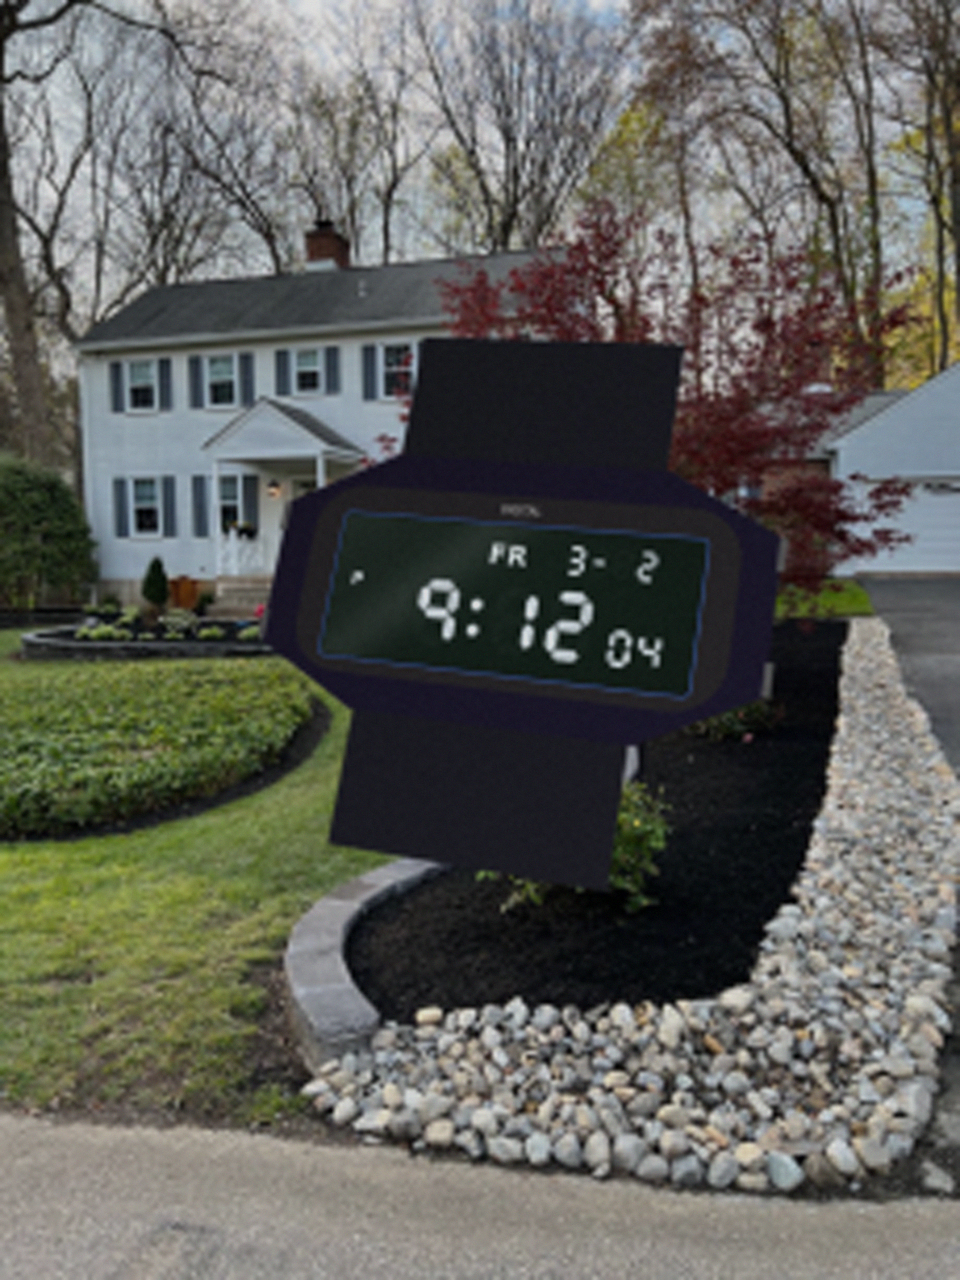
9:12:04
